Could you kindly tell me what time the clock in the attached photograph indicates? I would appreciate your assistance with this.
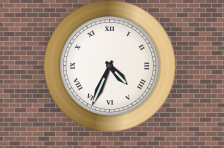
4:34
